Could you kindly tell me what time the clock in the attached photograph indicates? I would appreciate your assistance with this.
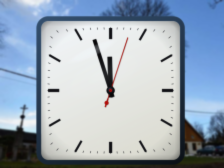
11:57:03
